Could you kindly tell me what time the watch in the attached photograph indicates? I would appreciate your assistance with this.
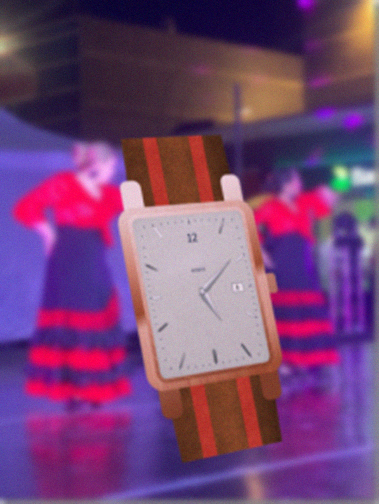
5:09
